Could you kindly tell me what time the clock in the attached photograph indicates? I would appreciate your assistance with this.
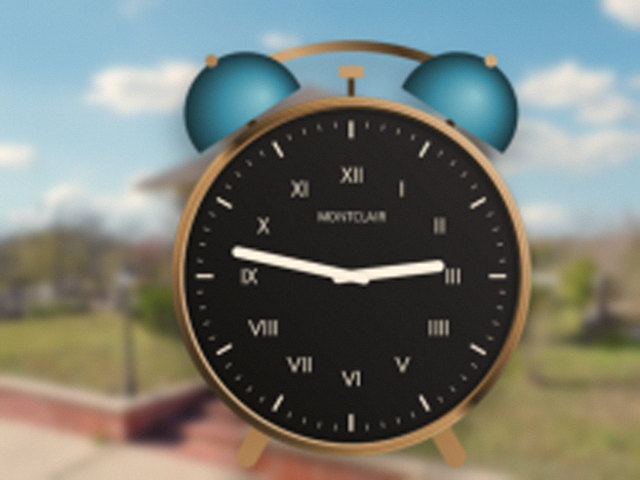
2:47
